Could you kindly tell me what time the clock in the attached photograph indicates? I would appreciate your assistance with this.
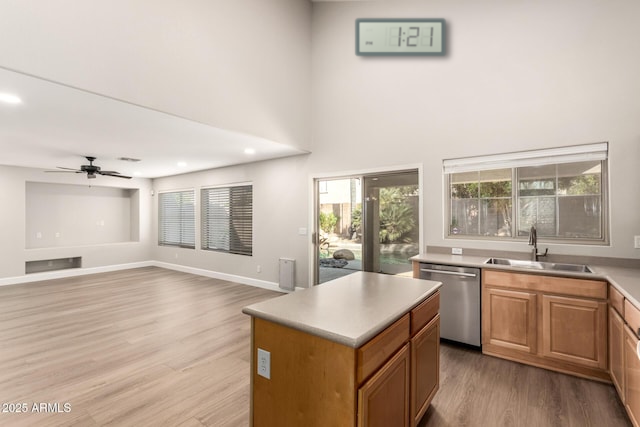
1:21
